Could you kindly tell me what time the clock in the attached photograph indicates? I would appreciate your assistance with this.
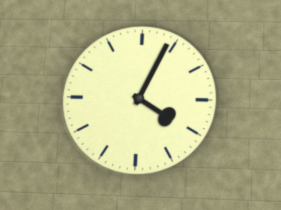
4:04
